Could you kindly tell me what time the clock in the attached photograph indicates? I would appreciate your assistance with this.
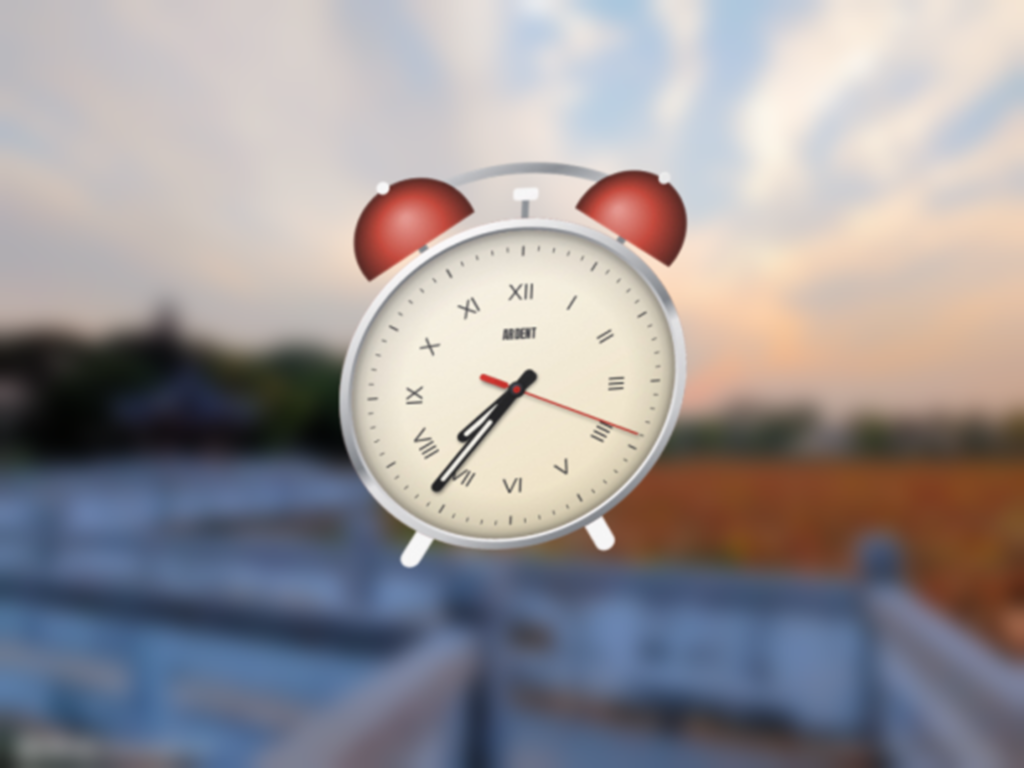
7:36:19
